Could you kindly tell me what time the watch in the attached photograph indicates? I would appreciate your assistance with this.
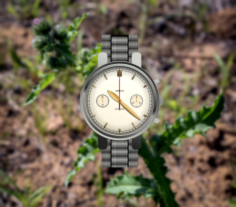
10:22
